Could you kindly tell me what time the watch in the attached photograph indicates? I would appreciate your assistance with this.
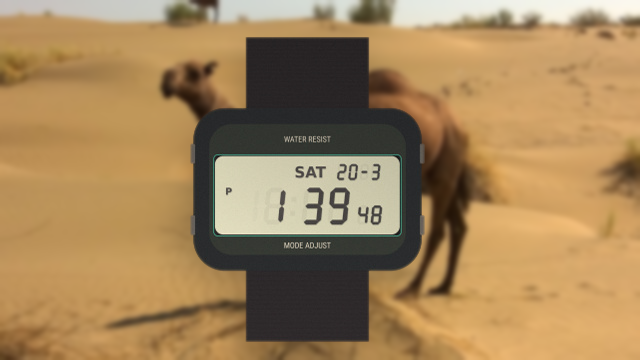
1:39:48
